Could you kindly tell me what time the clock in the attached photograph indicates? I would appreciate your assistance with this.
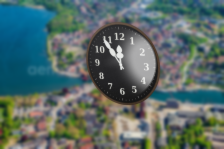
11:54
